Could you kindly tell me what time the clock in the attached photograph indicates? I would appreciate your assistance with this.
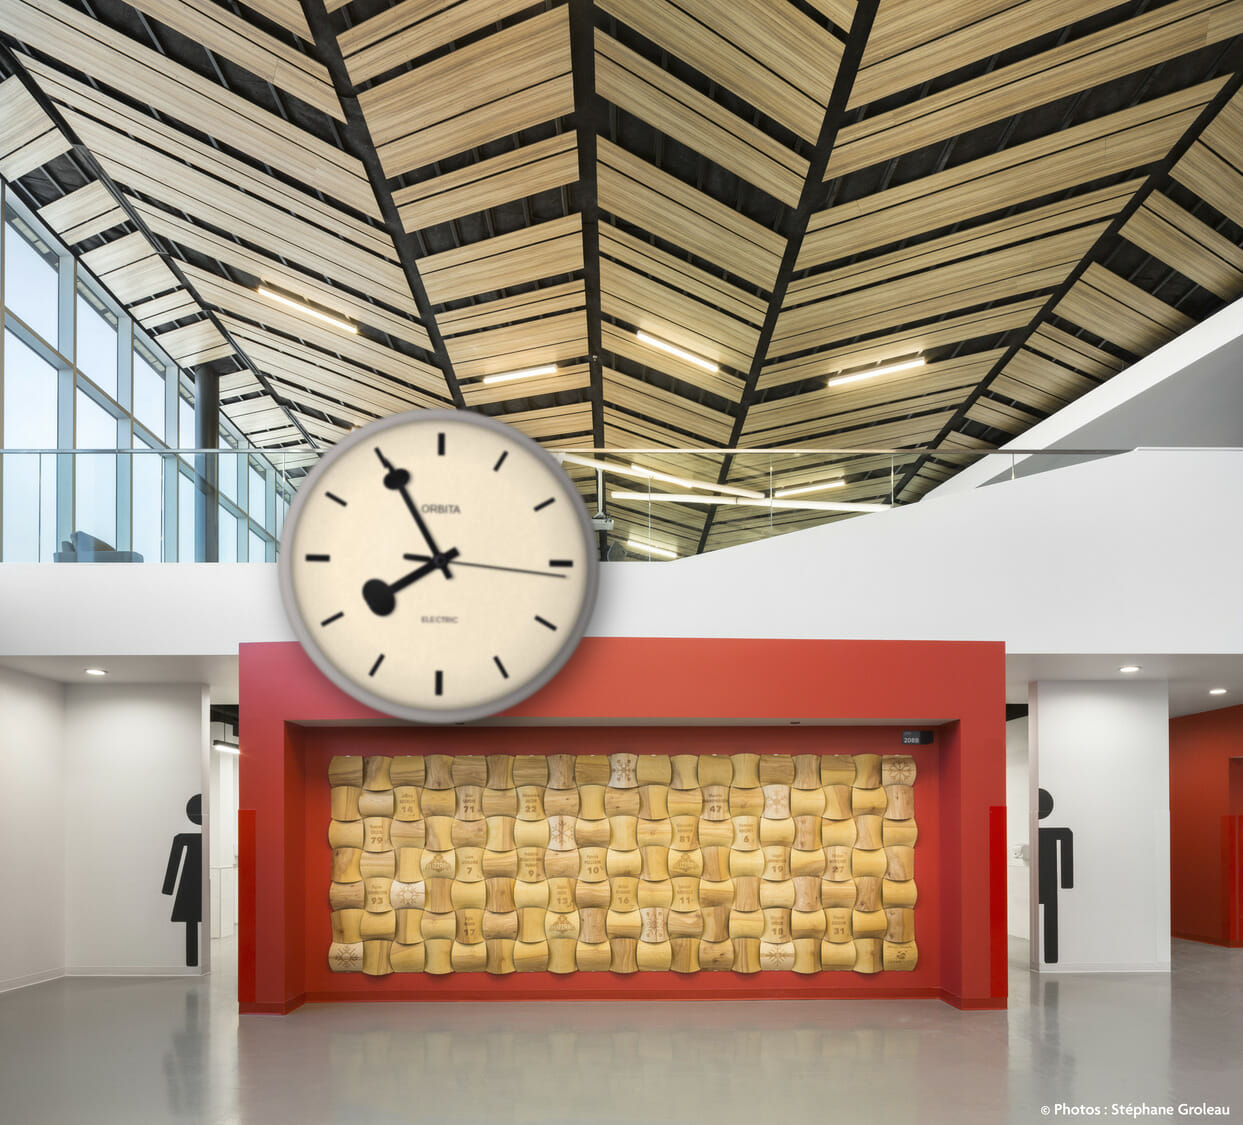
7:55:16
